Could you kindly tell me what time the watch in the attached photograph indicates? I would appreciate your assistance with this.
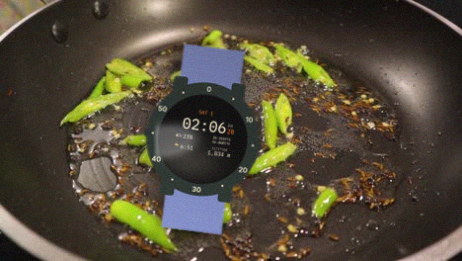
2:06
